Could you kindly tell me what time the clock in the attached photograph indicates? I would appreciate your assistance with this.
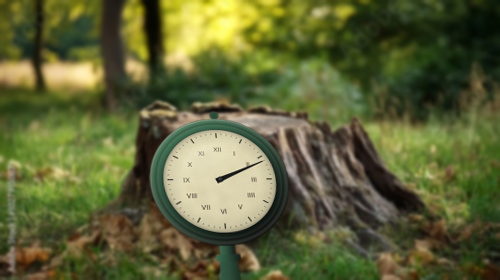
2:11
